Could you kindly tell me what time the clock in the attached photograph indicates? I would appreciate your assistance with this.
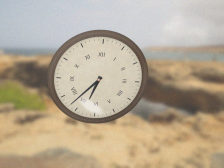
6:37
